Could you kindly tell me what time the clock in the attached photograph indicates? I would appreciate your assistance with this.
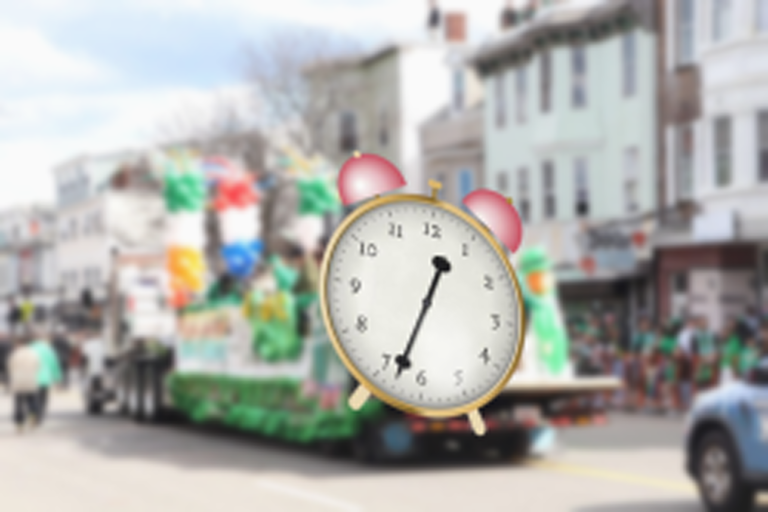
12:33
